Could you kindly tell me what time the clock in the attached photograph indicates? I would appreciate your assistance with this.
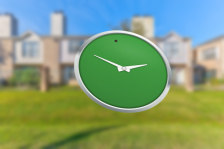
2:51
